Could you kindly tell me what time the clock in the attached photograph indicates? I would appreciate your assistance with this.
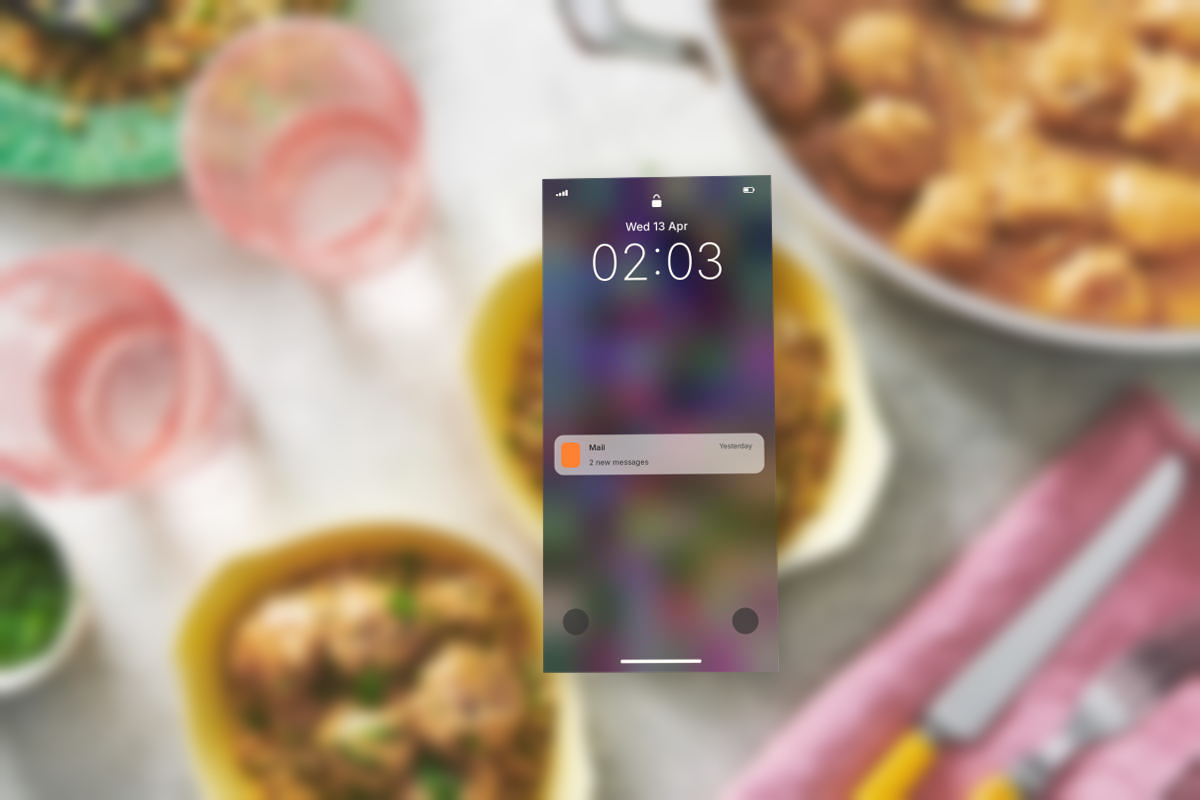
2:03
